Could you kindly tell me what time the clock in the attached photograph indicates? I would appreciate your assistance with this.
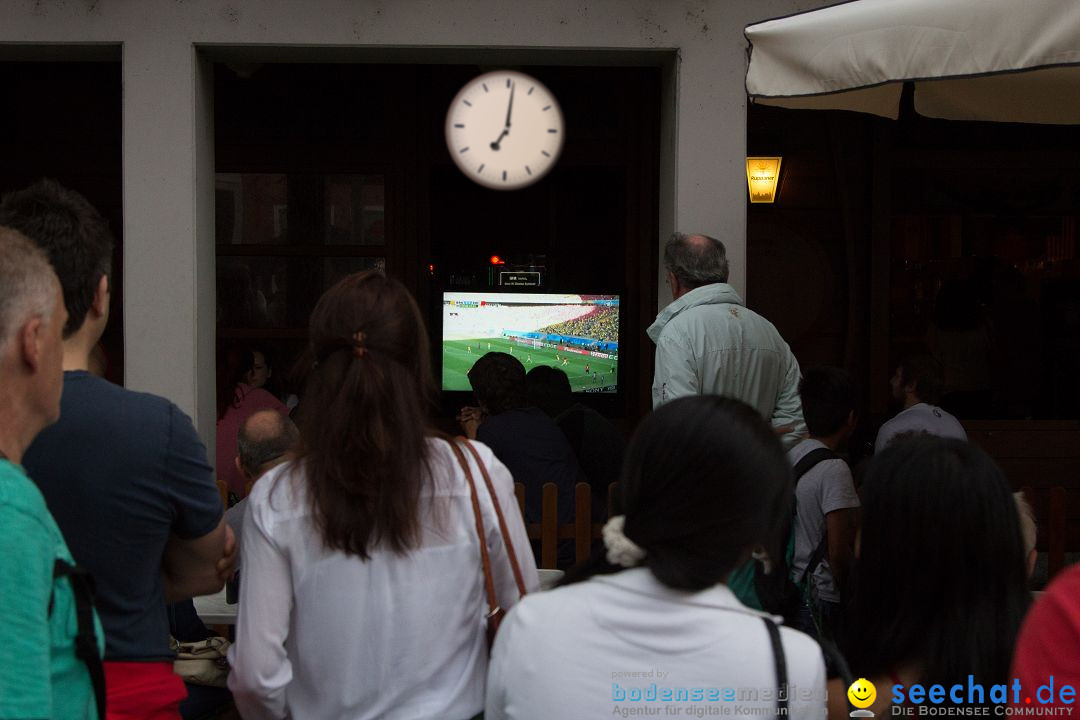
7:01
